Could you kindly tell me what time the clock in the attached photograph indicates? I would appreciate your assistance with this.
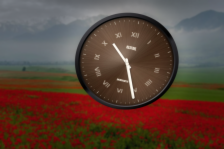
10:26
